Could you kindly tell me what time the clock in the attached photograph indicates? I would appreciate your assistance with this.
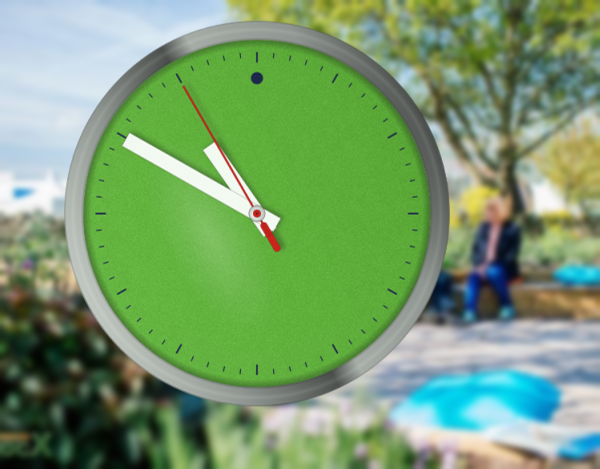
10:49:55
